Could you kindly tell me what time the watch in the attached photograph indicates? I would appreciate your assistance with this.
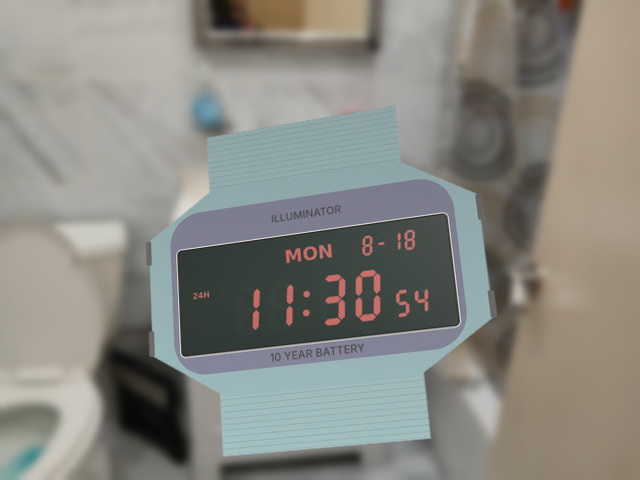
11:30:54
